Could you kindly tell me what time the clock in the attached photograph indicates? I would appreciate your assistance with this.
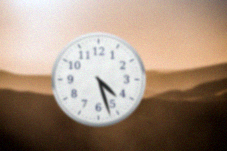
4:27
